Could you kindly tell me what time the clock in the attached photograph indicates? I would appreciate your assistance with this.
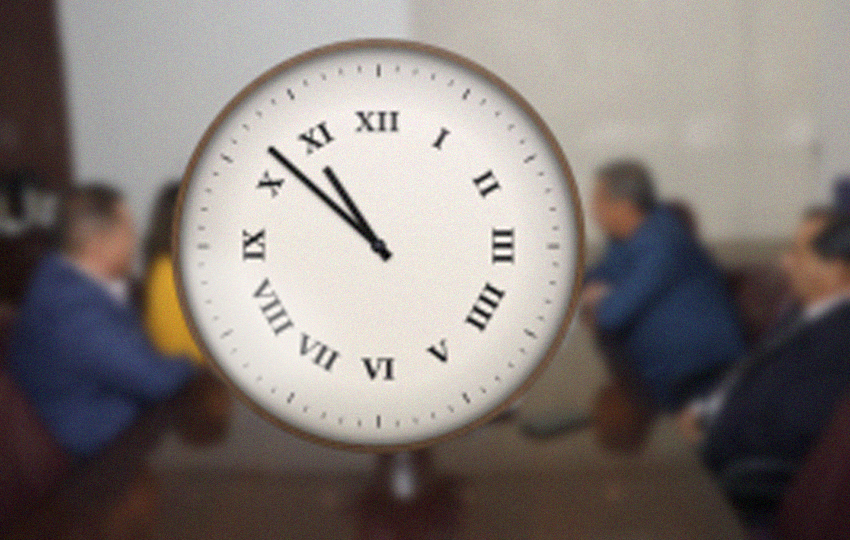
10:52
